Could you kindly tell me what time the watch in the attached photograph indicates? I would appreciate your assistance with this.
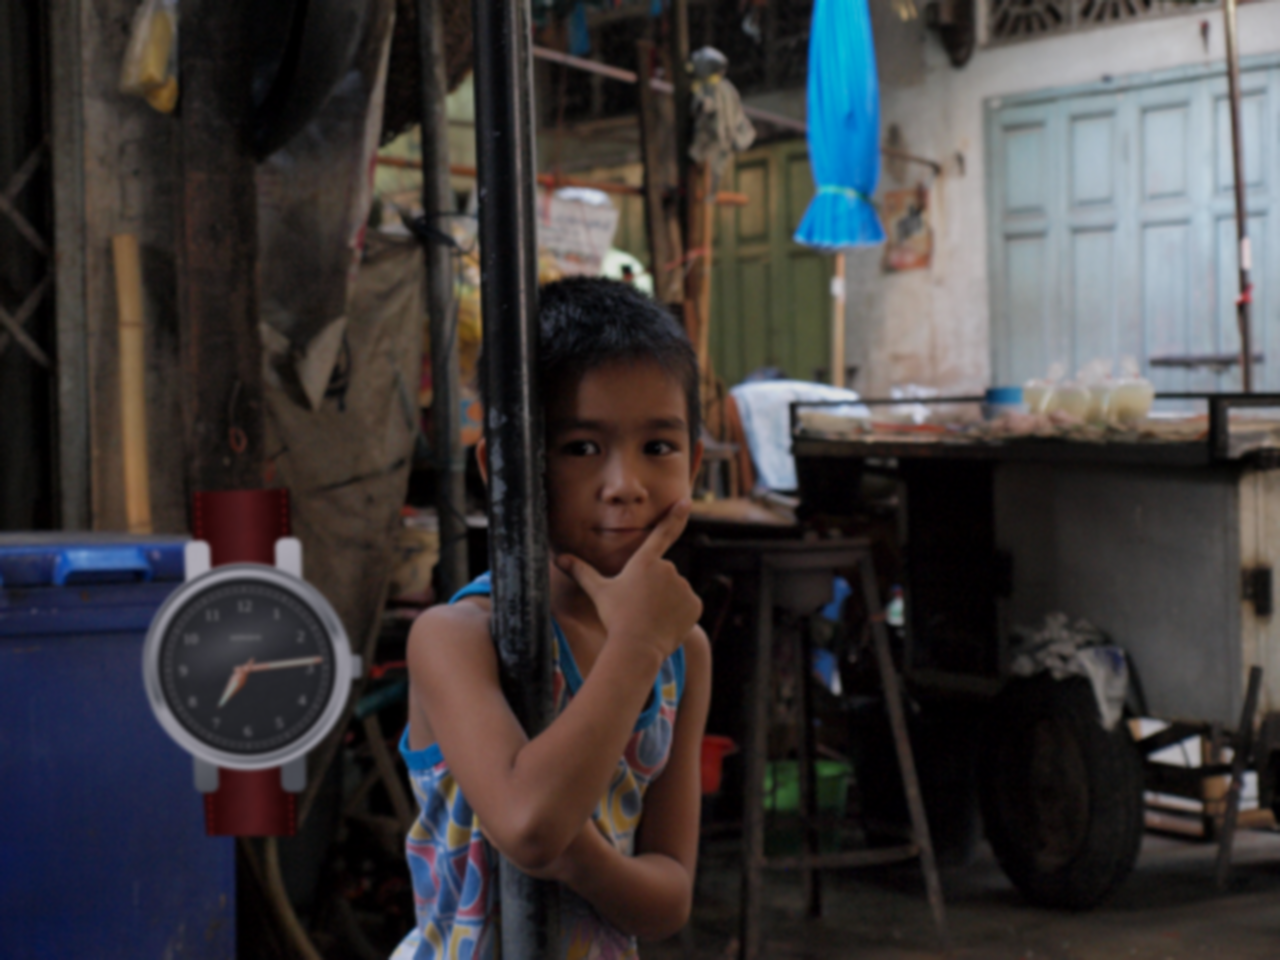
7:14
